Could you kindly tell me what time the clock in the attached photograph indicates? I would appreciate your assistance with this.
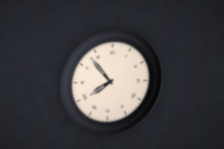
7:53
